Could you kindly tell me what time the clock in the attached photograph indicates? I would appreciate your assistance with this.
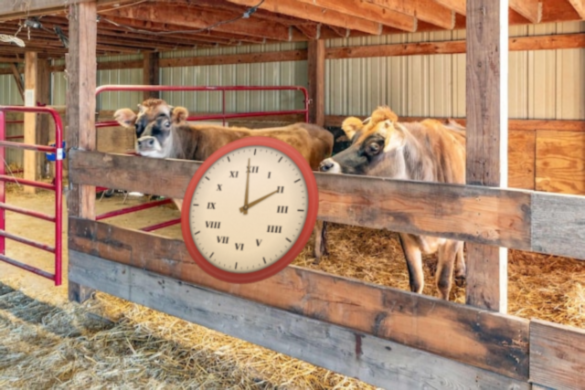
1:59
